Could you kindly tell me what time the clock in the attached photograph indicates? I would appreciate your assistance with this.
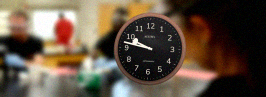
9:47
